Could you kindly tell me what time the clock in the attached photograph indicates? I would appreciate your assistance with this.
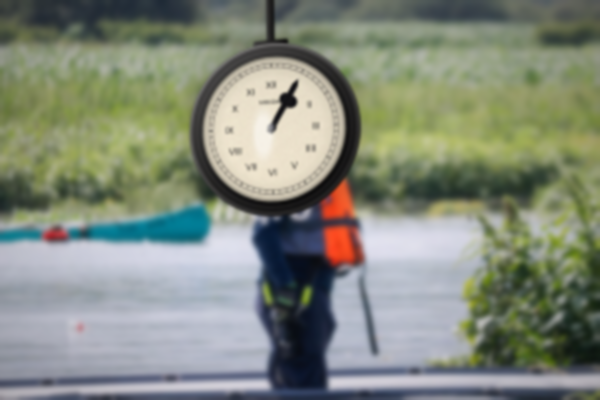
1:05
